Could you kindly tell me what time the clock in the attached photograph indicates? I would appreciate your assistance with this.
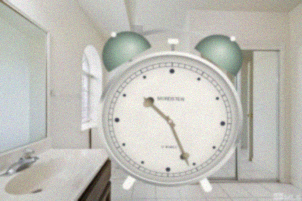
10:26
